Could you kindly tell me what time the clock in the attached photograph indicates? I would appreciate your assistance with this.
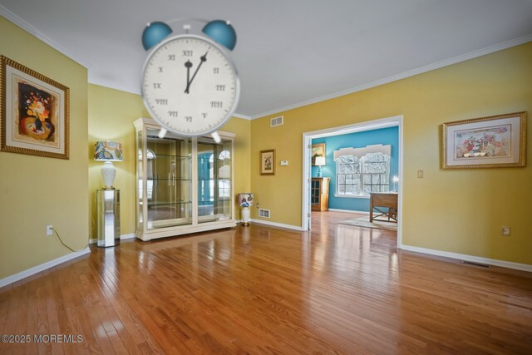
12:05
